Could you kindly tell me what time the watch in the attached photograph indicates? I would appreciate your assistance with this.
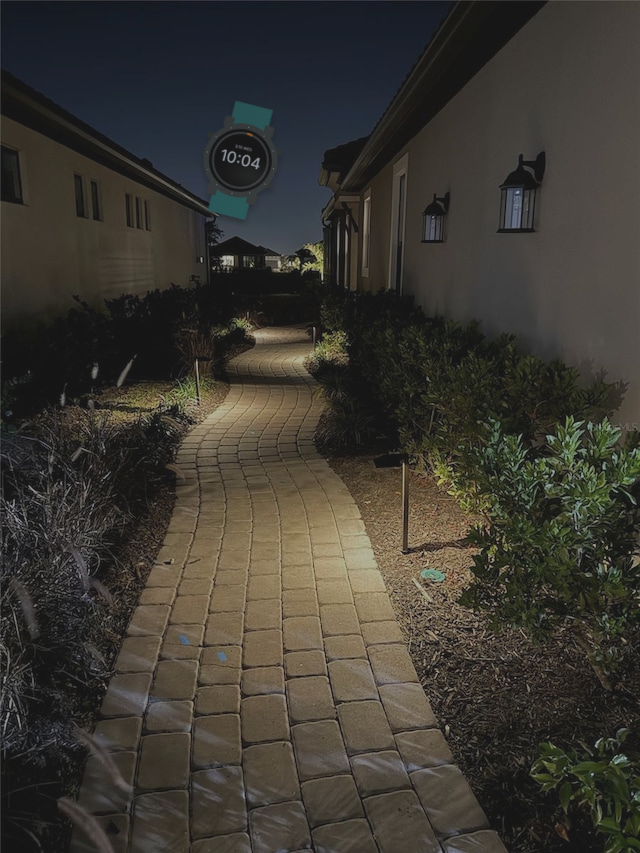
10:04
